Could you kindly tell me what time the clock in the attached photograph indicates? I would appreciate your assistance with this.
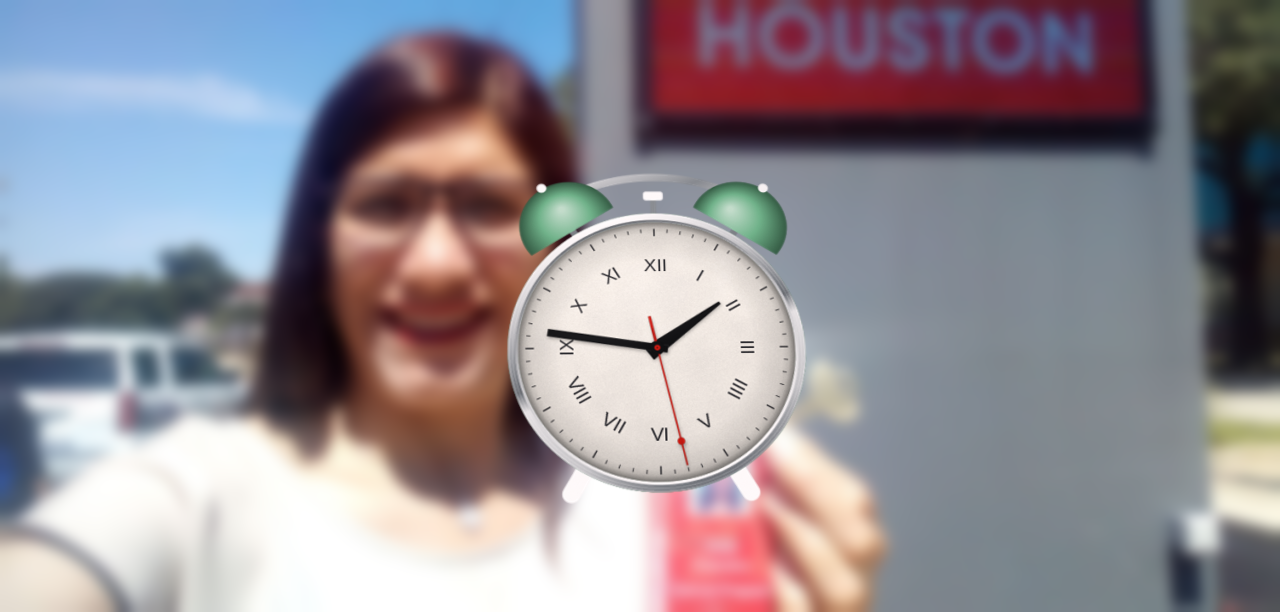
1:46:28
